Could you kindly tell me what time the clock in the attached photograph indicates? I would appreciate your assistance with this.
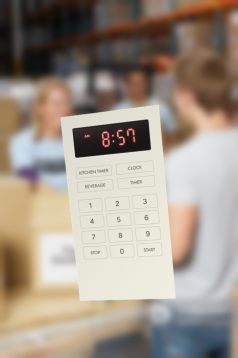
8:57
